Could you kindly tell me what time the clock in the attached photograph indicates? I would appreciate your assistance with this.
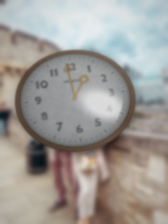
12:59
